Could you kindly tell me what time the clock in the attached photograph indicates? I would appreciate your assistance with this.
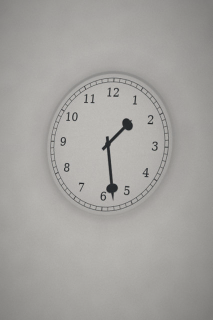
1:28
